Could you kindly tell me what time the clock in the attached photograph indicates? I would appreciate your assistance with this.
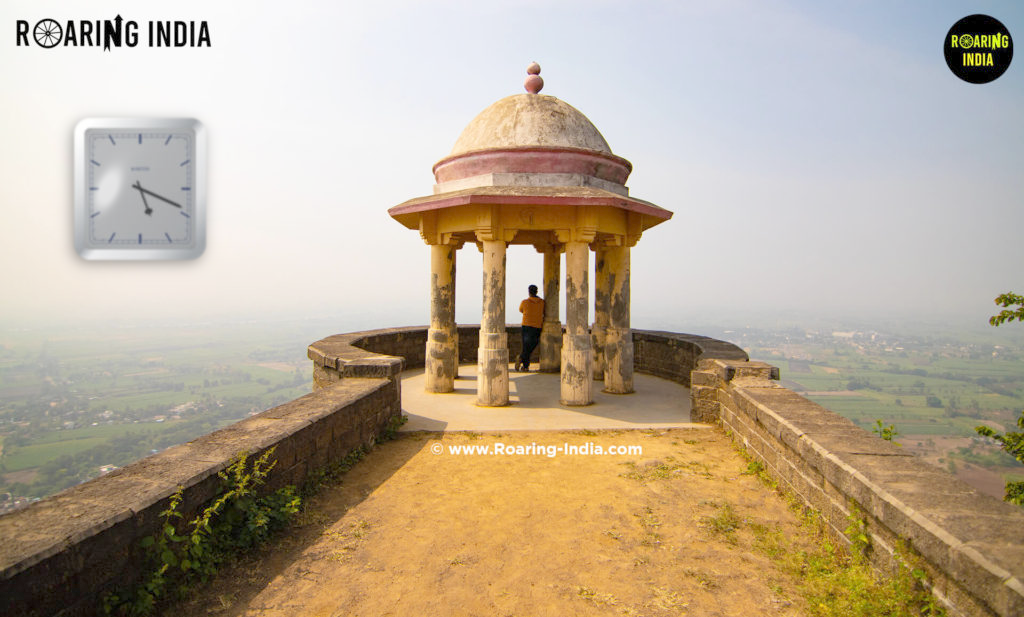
5:19
